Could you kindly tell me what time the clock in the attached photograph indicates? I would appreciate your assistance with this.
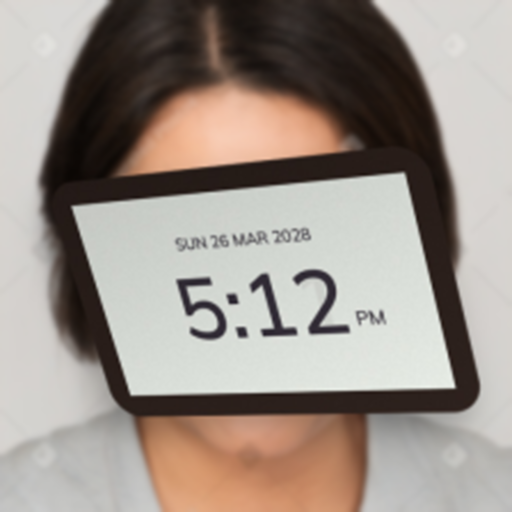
5:12
